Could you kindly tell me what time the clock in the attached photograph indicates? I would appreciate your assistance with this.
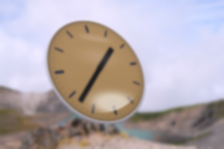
1:38
